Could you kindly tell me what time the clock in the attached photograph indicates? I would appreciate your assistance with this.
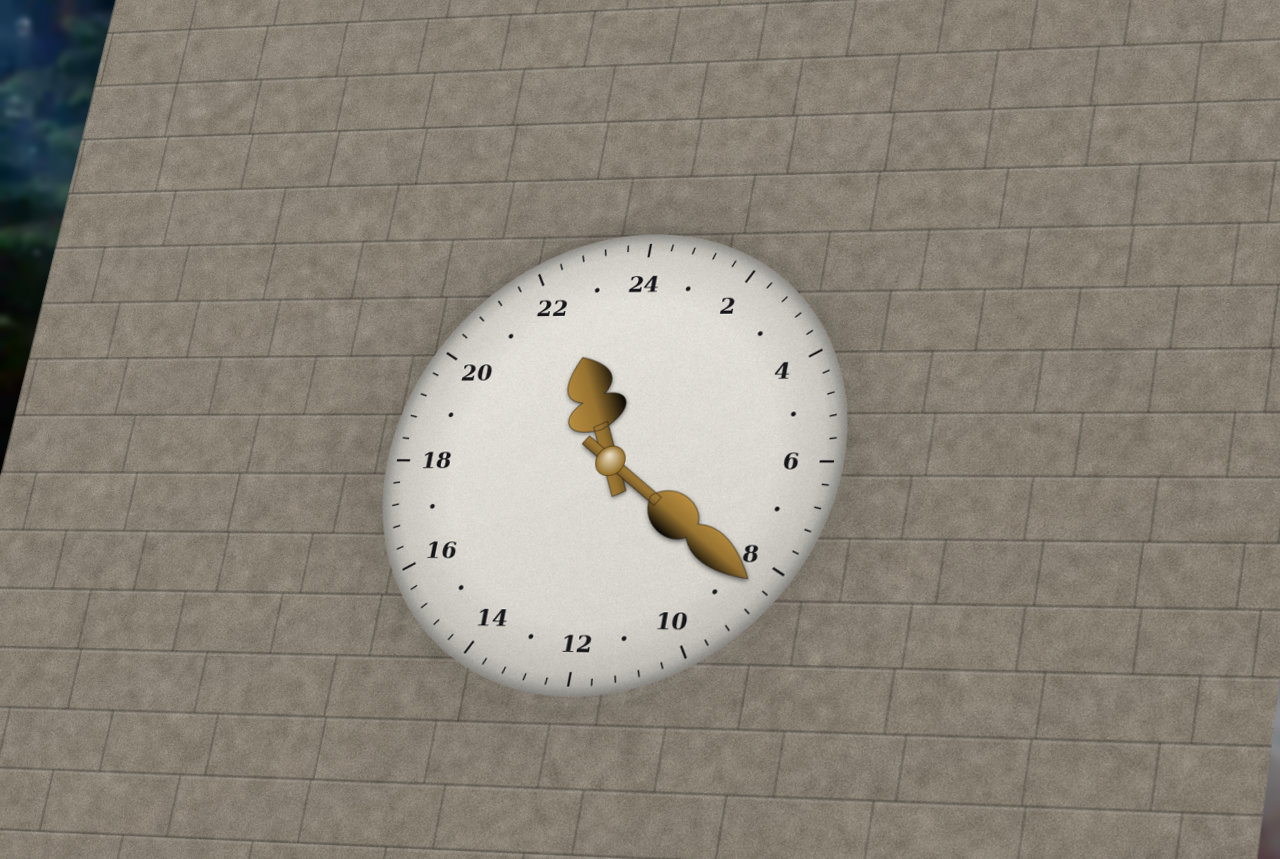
22:21
